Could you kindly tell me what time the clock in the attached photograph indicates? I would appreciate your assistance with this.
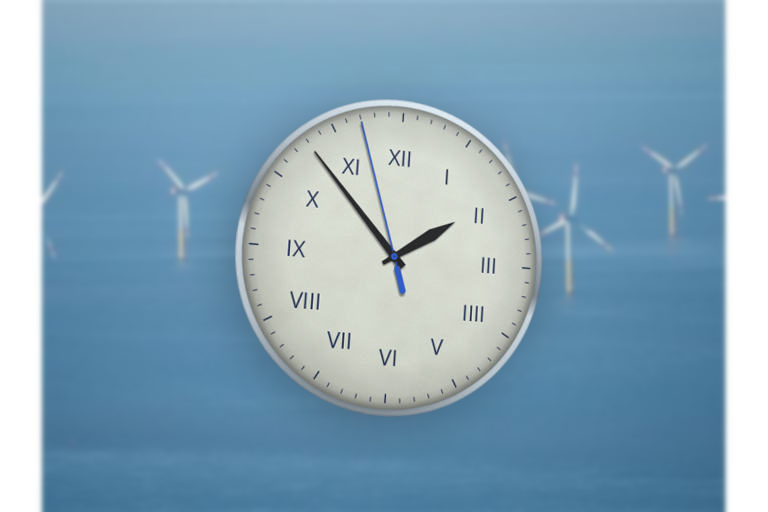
1:52:57
